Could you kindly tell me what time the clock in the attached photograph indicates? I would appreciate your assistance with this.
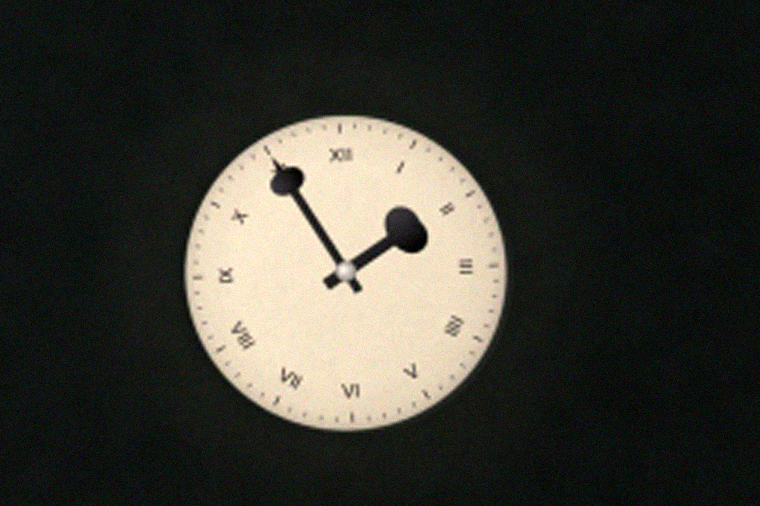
1:55
